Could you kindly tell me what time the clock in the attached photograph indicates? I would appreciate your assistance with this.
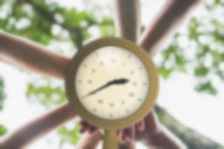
2:40
